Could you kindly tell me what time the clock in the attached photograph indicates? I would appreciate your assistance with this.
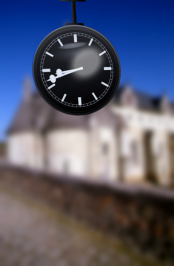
8:42
